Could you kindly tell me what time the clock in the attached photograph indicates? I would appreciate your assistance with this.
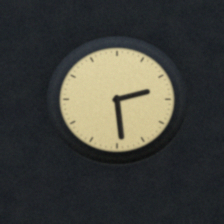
2:29
